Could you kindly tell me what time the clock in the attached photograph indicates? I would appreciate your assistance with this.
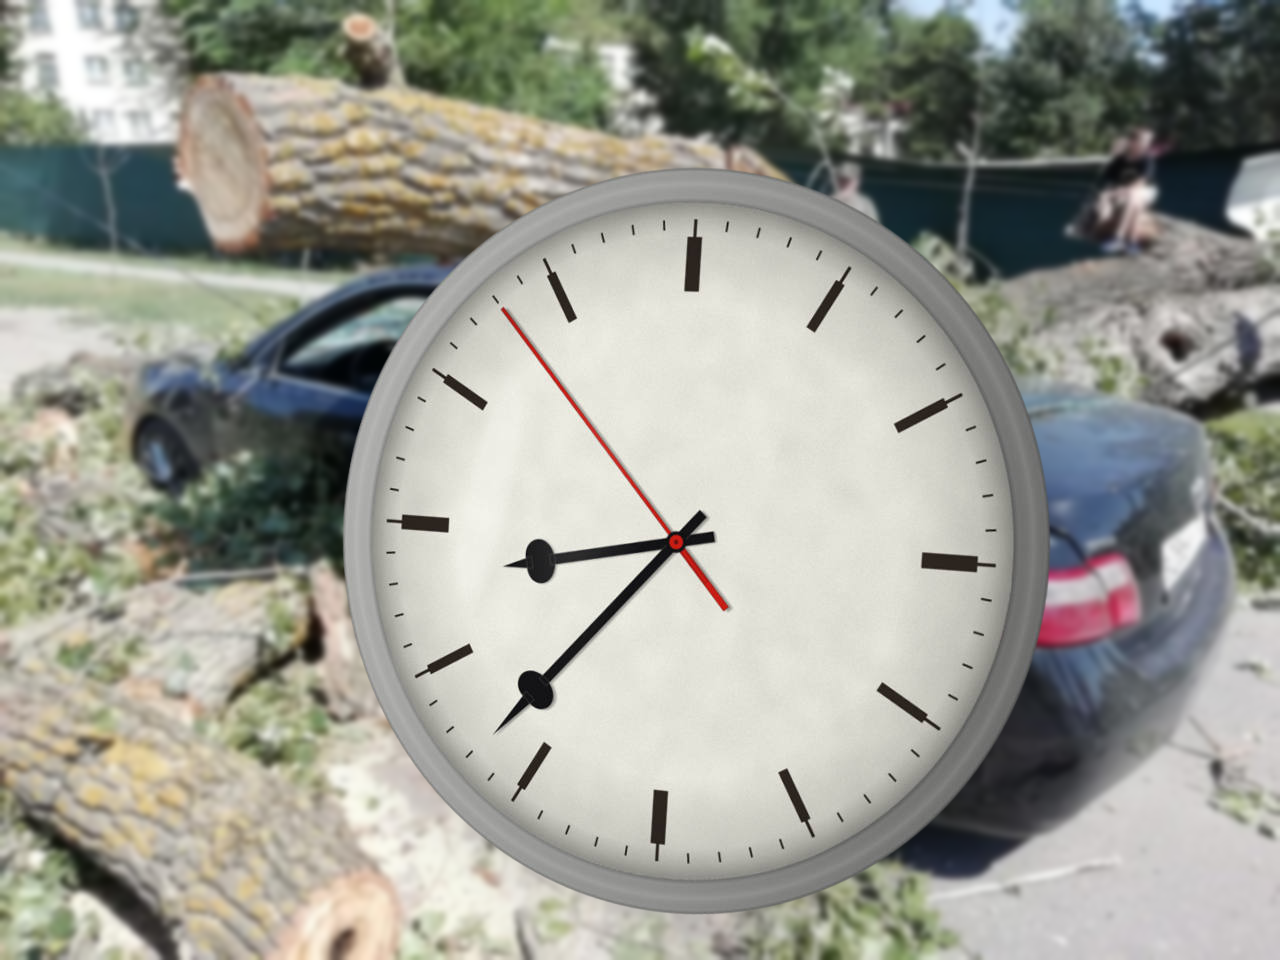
8:36:53
